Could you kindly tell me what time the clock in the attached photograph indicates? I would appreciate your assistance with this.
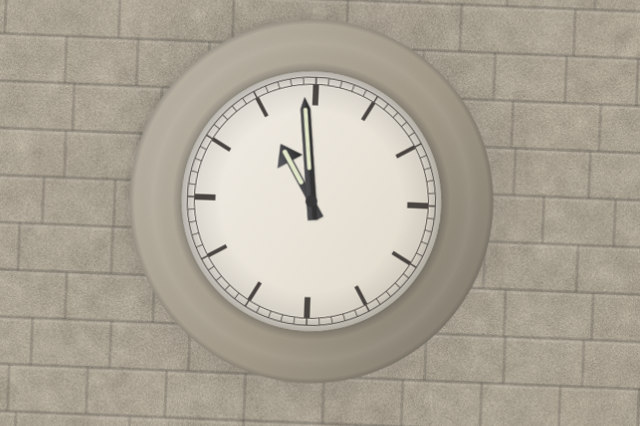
10:59
